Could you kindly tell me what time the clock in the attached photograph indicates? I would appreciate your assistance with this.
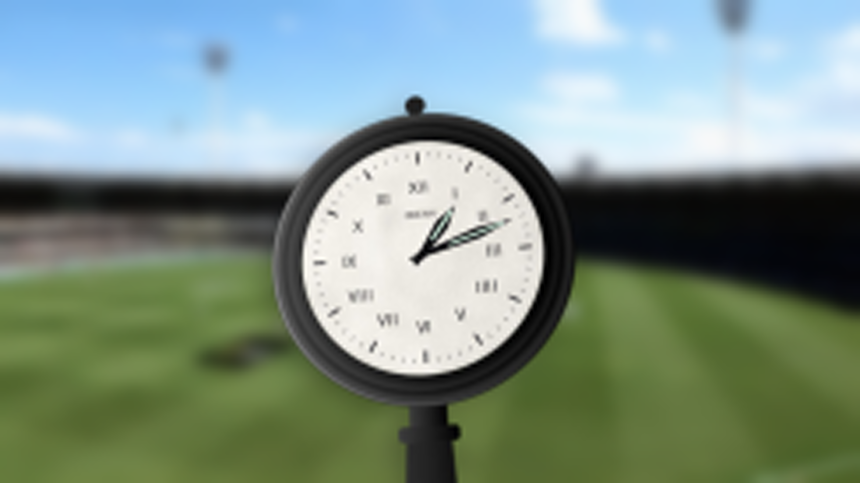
1:12
